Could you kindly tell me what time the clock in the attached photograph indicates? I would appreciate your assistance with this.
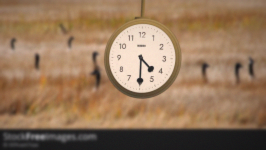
4:30
